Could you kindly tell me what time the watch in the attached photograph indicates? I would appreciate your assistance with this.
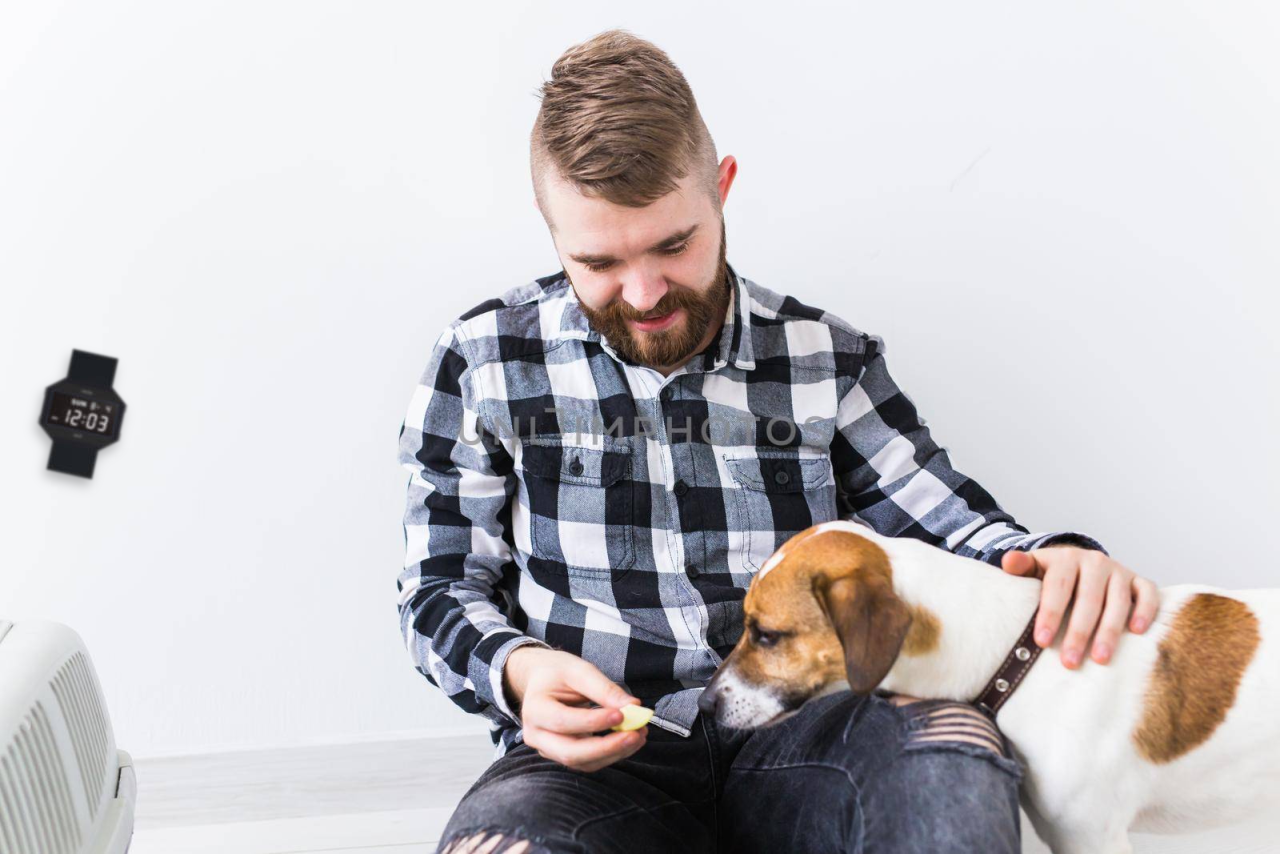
12:03
